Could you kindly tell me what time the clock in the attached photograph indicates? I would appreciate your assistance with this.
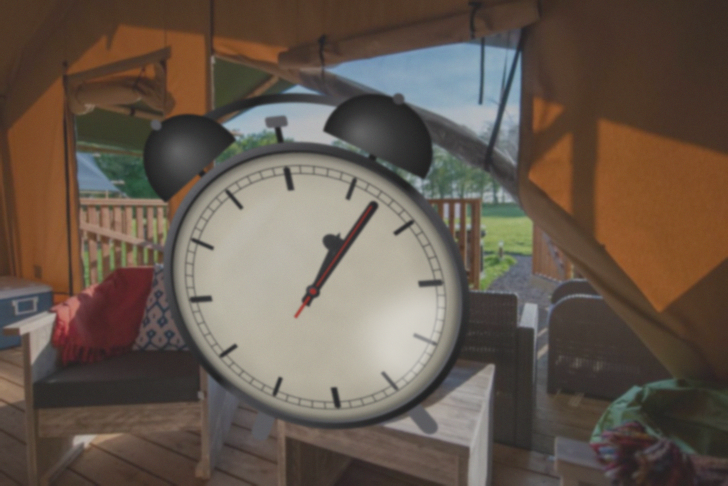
1:07:07
